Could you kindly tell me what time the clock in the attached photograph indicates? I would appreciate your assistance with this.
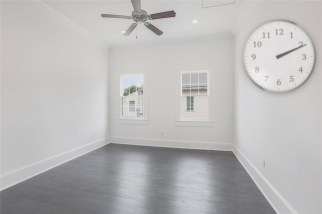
2:11
